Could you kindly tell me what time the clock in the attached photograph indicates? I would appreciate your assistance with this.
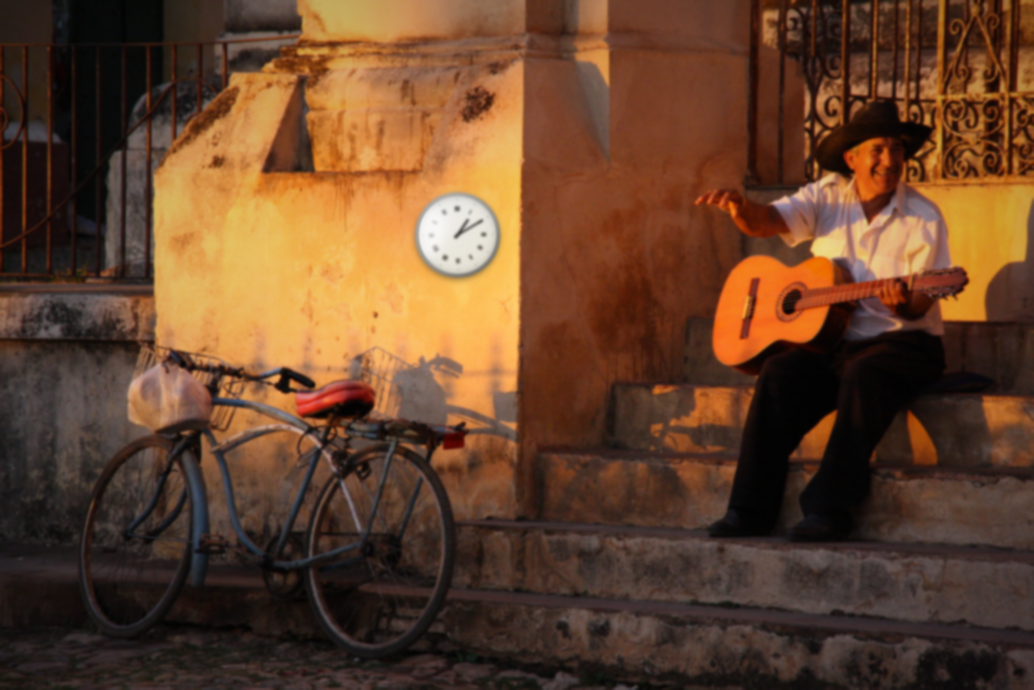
1:10
